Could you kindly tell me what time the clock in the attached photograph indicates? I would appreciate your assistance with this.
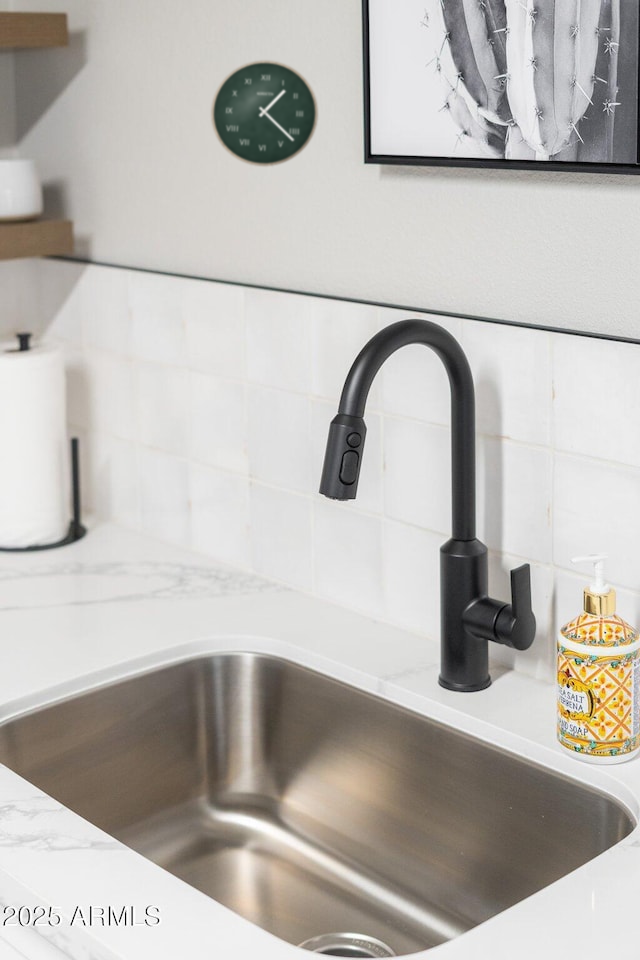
1:22
